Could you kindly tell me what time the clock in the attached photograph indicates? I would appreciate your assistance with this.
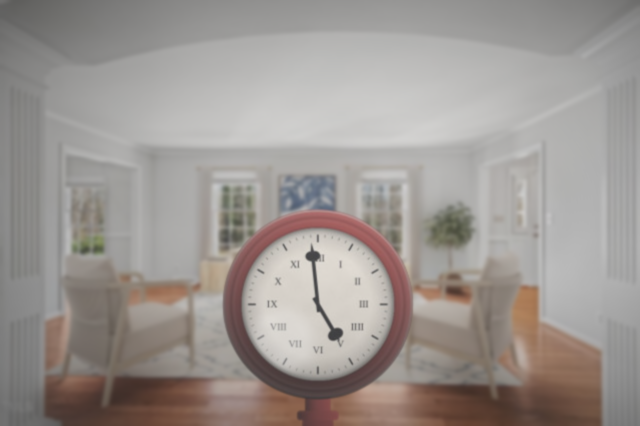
4:59
